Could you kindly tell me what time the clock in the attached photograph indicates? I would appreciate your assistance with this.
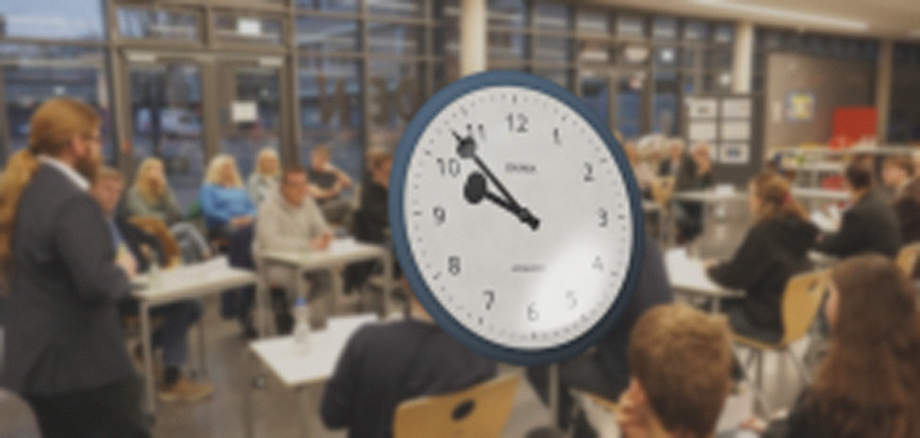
9:53
